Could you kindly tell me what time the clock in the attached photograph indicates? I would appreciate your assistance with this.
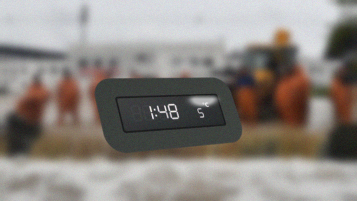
1:48
